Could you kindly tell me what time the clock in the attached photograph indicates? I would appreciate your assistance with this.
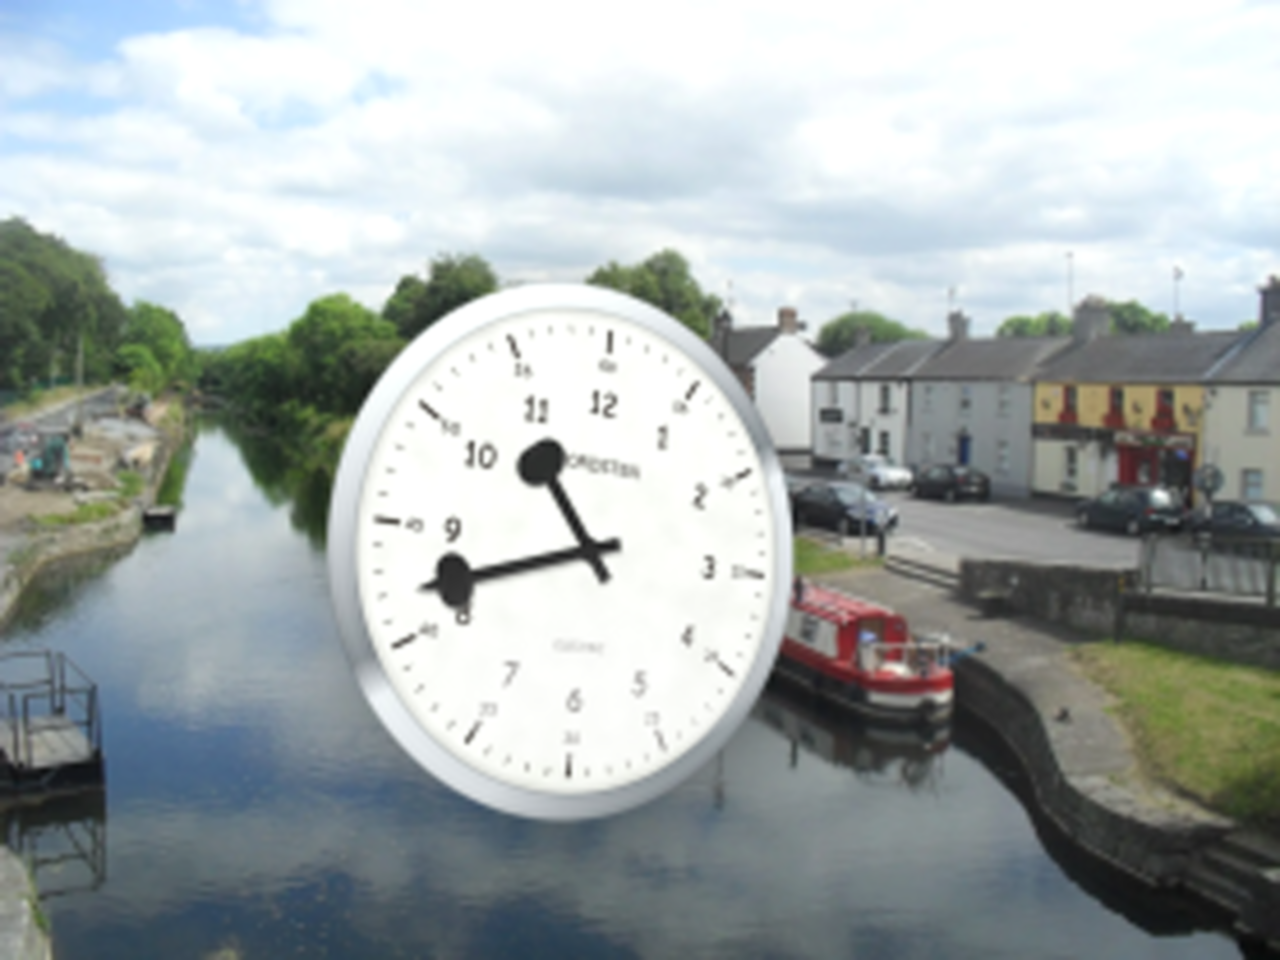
10:42
